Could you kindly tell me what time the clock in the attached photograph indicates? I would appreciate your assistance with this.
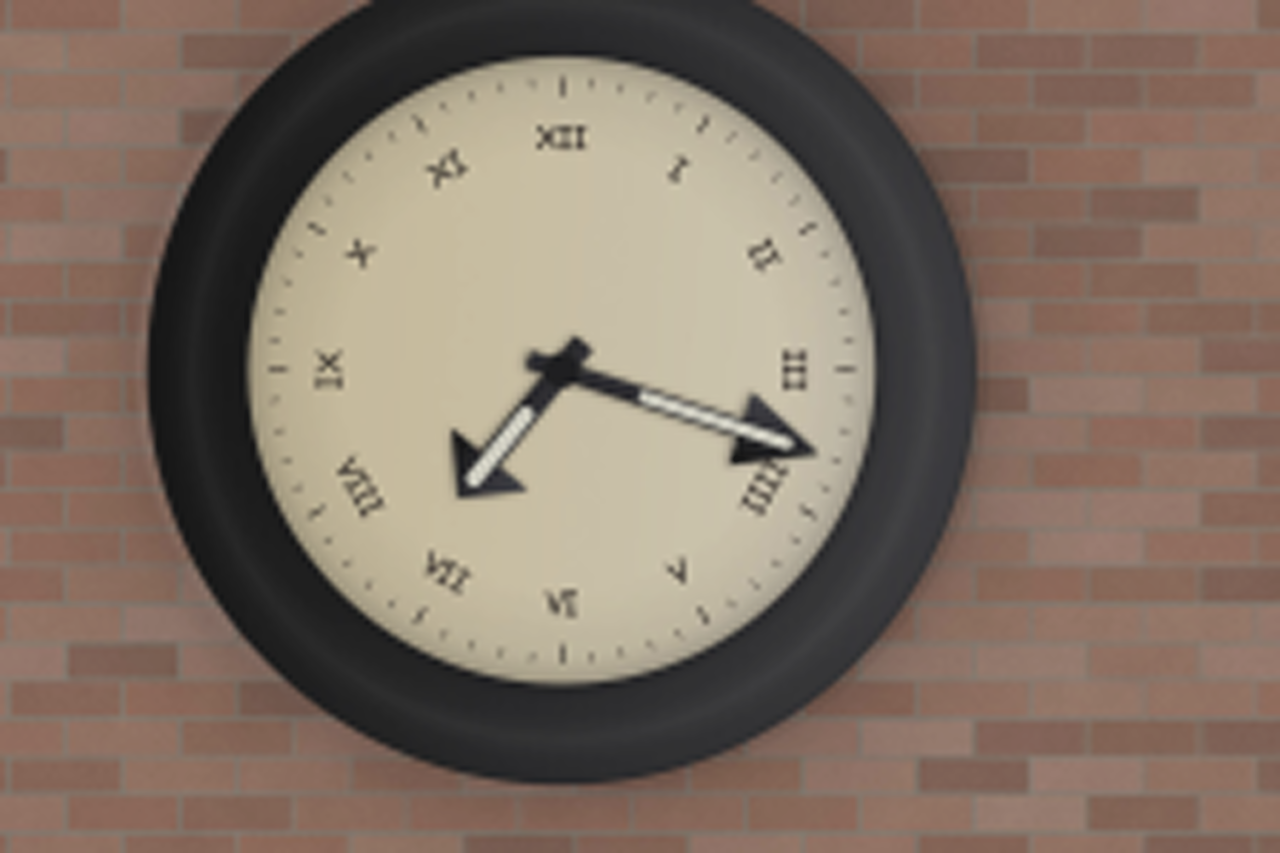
7:18
